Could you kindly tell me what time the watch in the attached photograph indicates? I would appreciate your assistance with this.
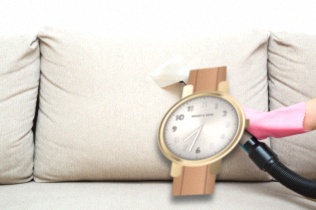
7:33
